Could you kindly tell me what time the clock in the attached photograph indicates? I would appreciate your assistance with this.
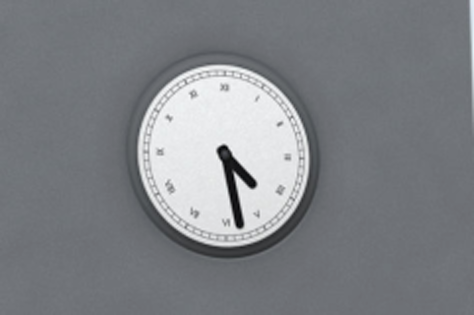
4:28
